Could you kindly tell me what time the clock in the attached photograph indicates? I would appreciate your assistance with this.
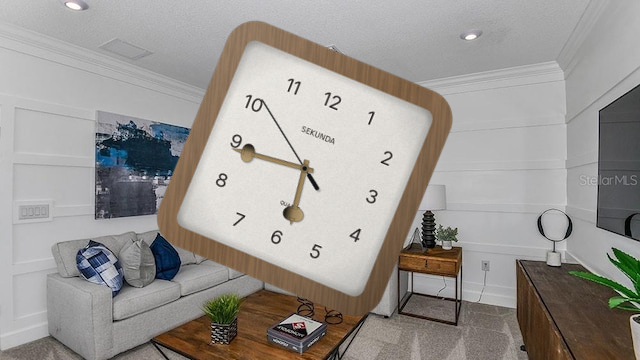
5:43:51
